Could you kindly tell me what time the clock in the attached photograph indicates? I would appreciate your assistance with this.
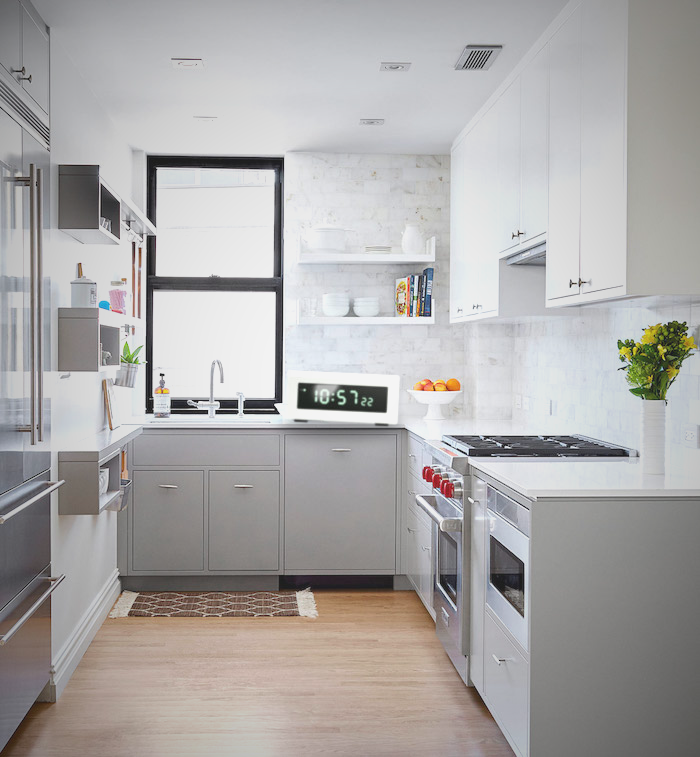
10:57
